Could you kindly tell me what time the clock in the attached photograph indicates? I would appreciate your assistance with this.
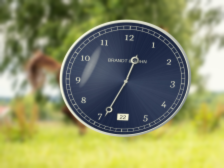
12:34
